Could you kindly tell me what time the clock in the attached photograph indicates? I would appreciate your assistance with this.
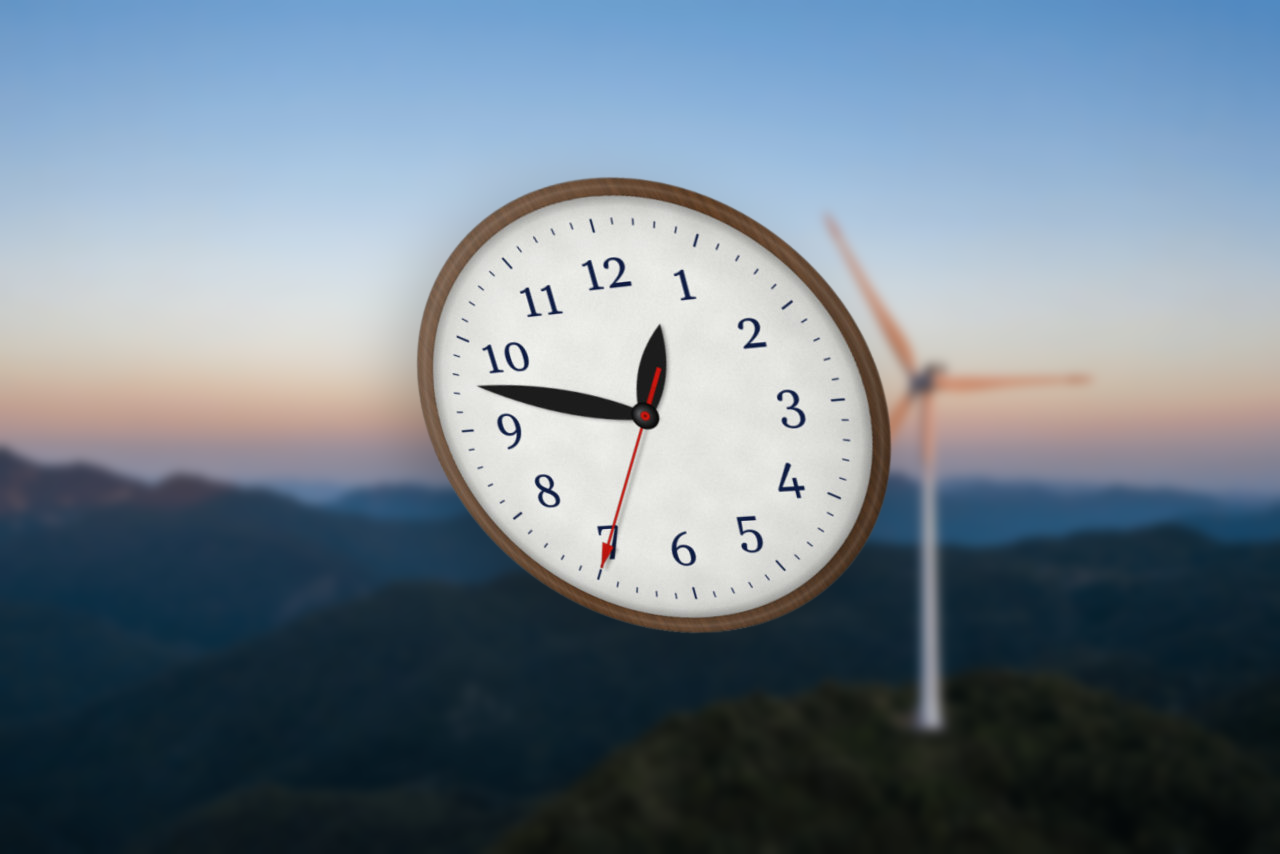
12:47:35
